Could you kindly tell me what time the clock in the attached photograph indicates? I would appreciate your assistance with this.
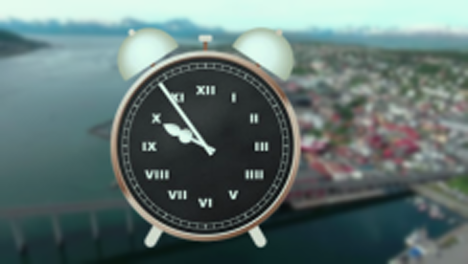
9:54
